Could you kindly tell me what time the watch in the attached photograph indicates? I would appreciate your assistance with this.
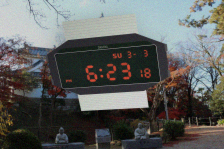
6:23:18
